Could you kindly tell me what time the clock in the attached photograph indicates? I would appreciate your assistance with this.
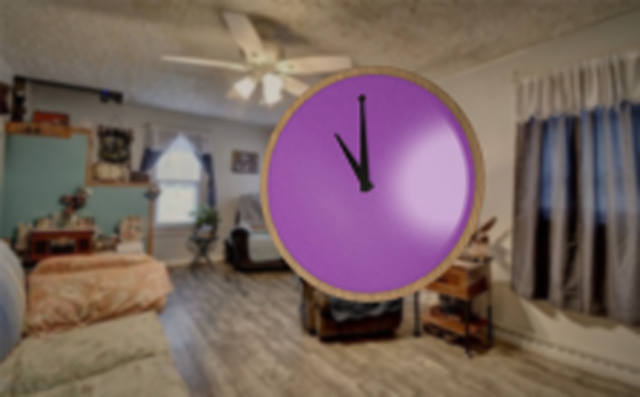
11:00
